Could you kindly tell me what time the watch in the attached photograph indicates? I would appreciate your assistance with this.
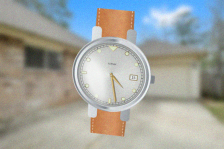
4:28
